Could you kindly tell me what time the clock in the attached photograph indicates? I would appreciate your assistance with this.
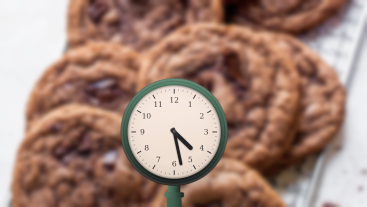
4:28
